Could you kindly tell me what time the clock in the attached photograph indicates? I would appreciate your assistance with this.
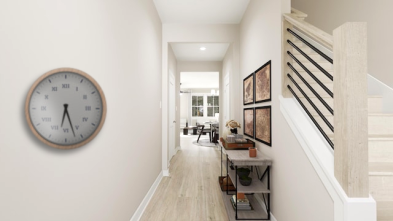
6:27
